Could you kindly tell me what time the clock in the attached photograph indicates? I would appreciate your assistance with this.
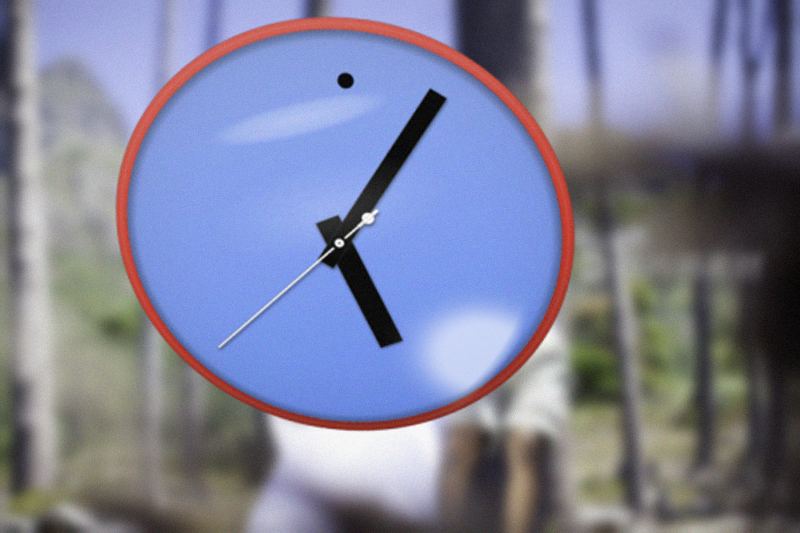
5:04:37
